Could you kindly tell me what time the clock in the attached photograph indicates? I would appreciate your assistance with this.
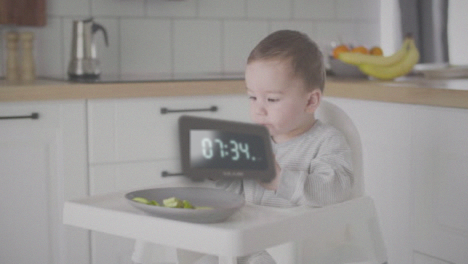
7:34
